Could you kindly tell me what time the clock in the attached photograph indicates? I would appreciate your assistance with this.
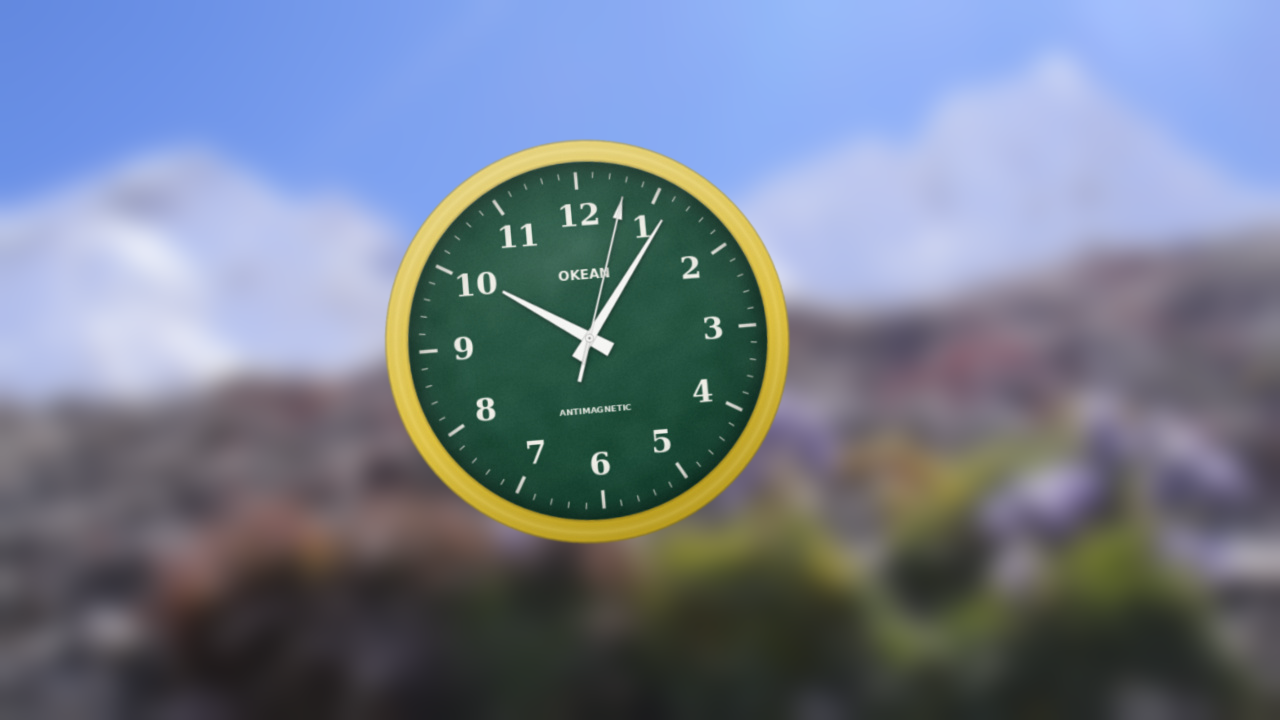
10:06:03
